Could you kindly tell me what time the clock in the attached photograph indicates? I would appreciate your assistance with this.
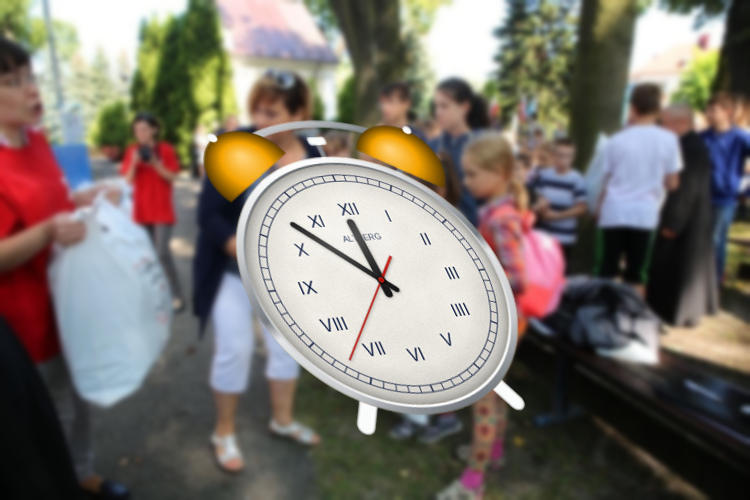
11:52:37
